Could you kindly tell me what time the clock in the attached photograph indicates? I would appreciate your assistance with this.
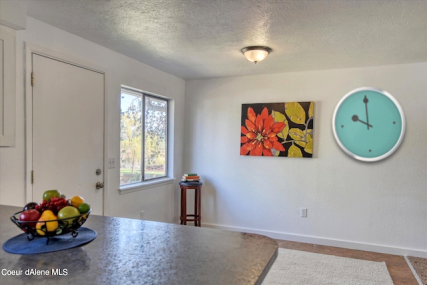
10:00
